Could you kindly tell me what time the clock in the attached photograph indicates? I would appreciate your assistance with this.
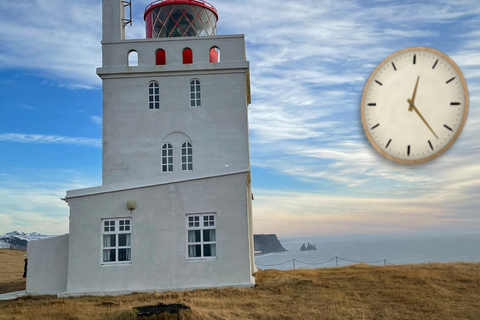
12:23
